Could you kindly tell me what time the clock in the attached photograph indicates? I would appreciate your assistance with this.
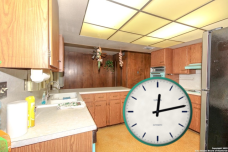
12:13
